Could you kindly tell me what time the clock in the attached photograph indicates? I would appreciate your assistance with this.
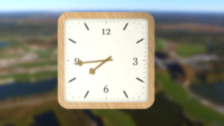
7:44
